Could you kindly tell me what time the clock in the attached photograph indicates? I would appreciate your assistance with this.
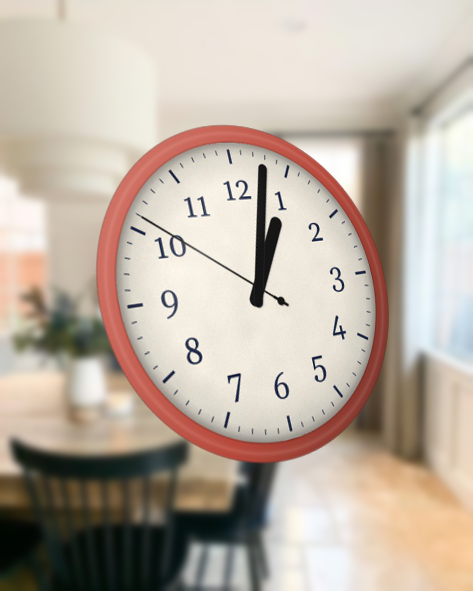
1:02:51
